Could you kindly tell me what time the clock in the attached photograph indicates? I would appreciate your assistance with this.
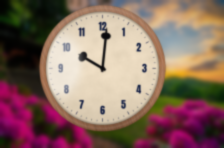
10:01
